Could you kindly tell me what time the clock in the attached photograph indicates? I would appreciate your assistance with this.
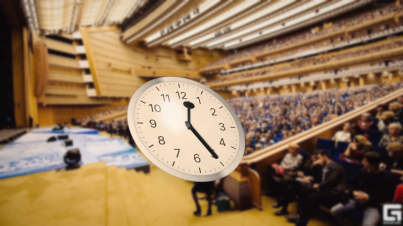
12:25
